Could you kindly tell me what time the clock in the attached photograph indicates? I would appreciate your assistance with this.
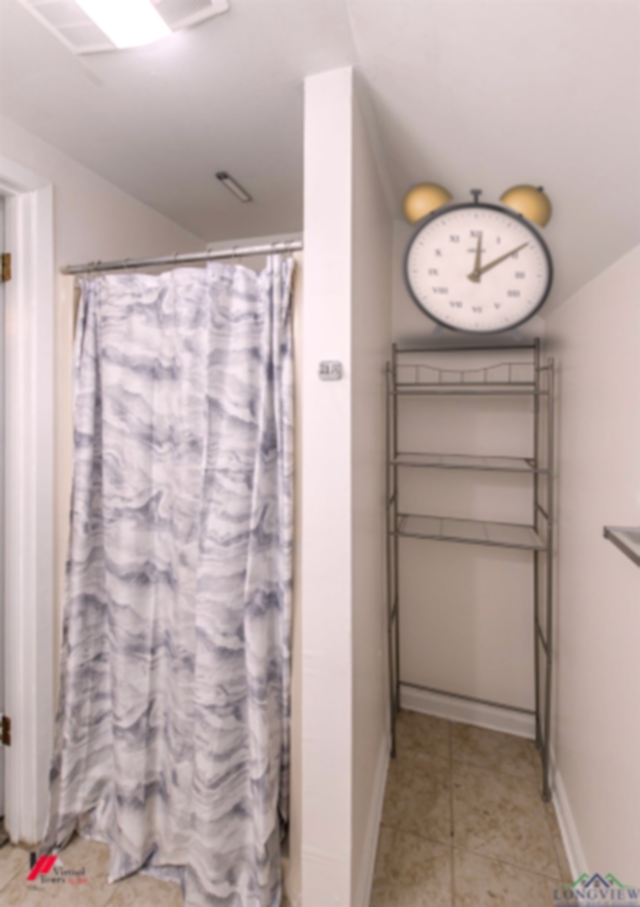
12:09
